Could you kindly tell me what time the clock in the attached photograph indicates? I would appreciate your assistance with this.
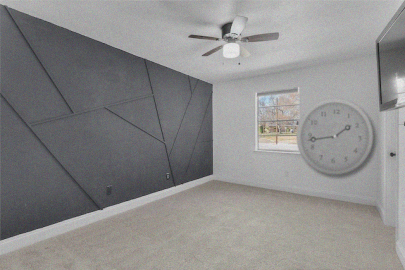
1:43
